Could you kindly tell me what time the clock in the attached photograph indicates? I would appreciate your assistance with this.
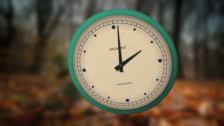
2:01
